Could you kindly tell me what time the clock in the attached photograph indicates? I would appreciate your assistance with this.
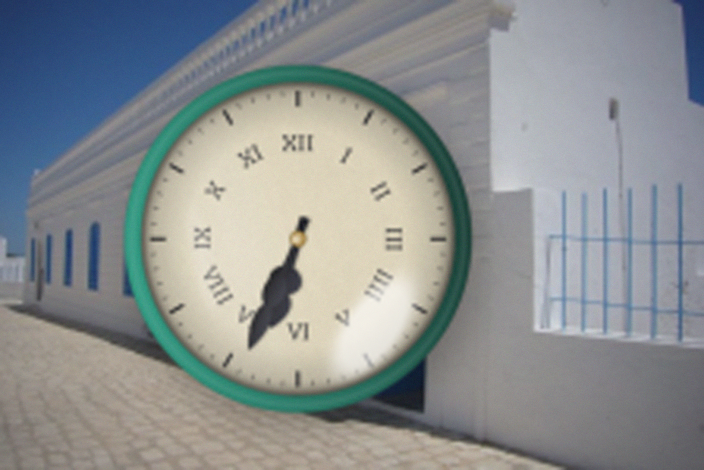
6:34
